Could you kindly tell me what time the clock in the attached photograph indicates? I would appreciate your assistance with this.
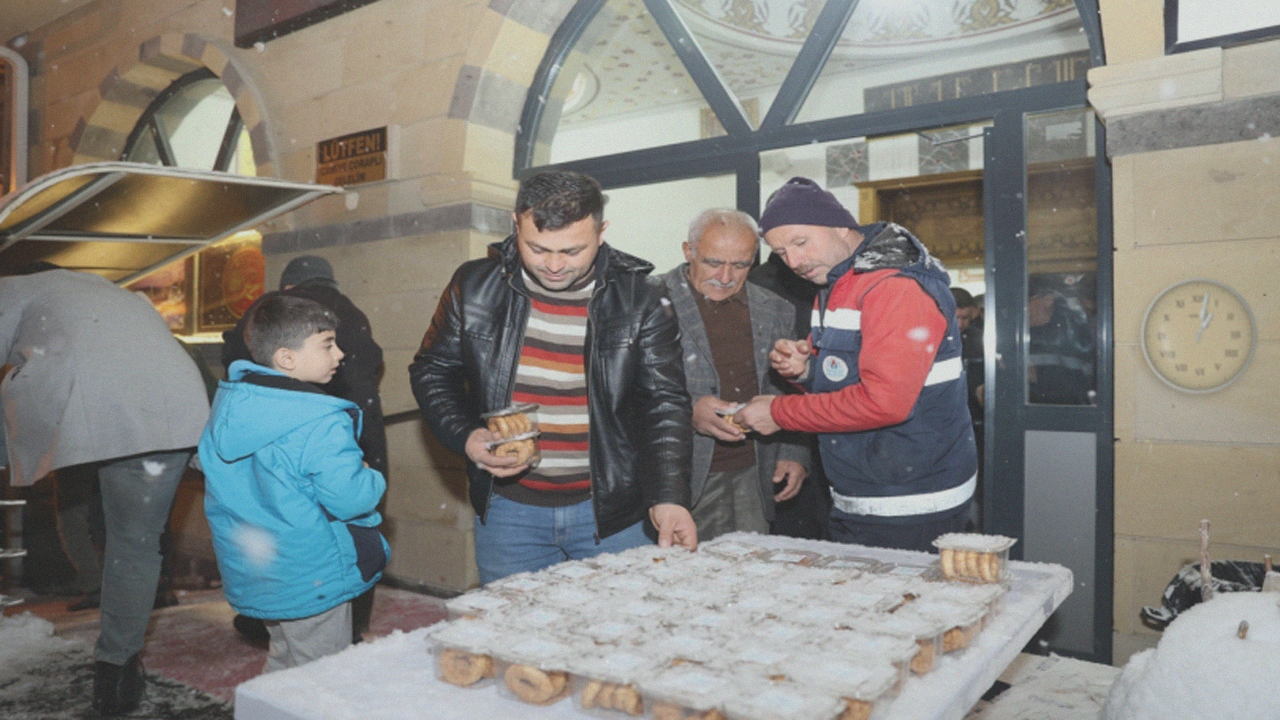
1:02
